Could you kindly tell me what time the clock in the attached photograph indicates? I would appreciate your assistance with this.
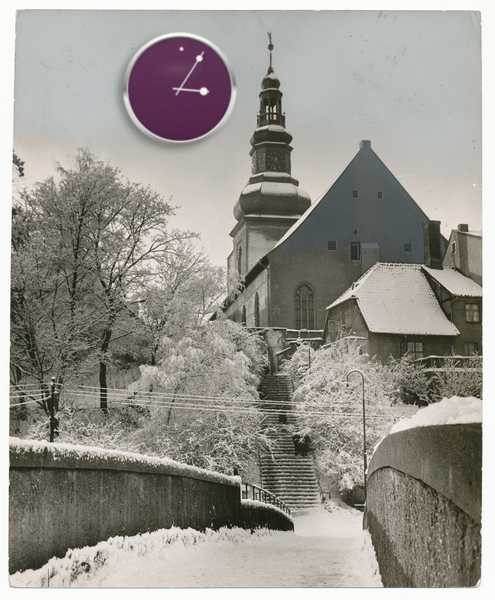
3:05
